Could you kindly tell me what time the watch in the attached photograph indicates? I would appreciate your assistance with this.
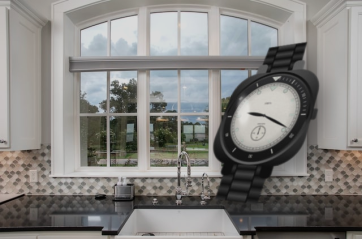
9:19
